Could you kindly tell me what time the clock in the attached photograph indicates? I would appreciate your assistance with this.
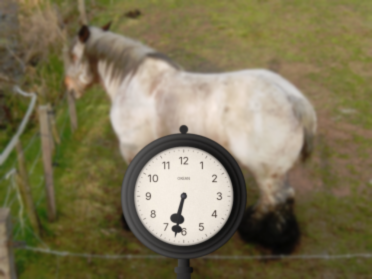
6:32
